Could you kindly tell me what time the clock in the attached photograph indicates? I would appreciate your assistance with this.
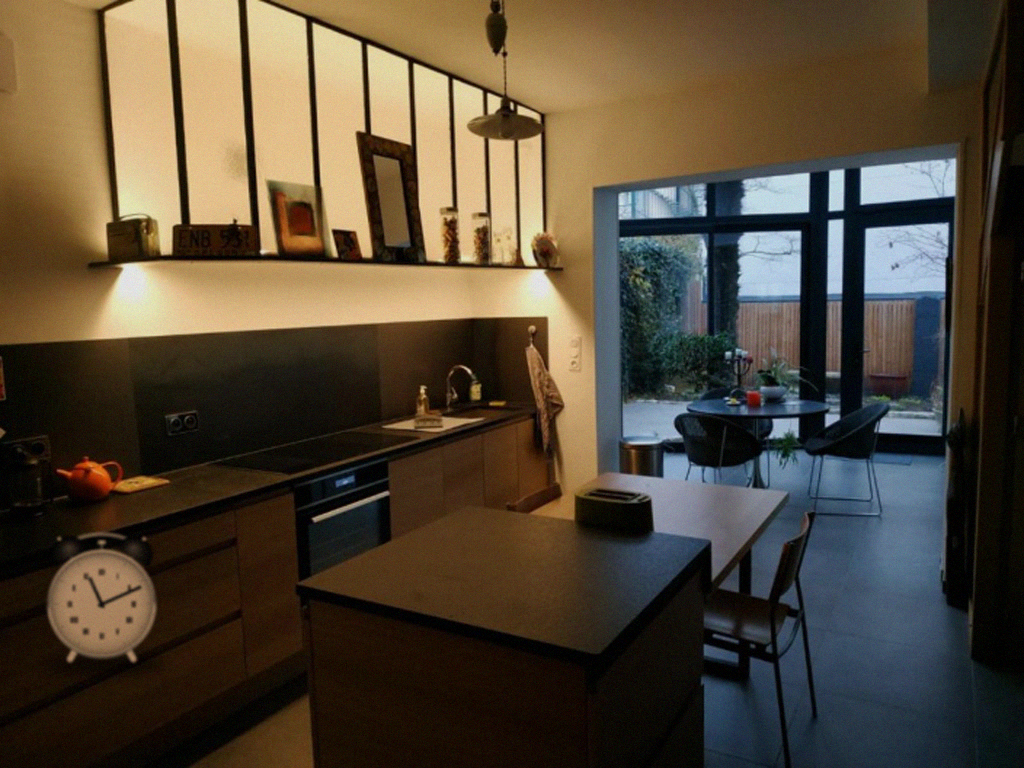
11:11
